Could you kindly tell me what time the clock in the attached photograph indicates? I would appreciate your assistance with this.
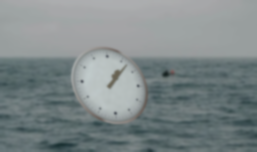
1:07
